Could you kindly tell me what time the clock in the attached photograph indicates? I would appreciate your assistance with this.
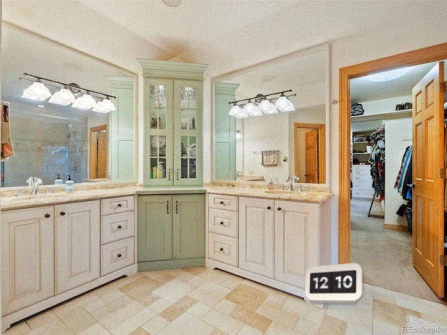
12:10
